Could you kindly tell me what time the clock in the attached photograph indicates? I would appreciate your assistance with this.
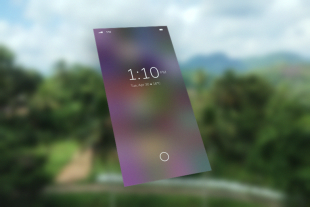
1:10
